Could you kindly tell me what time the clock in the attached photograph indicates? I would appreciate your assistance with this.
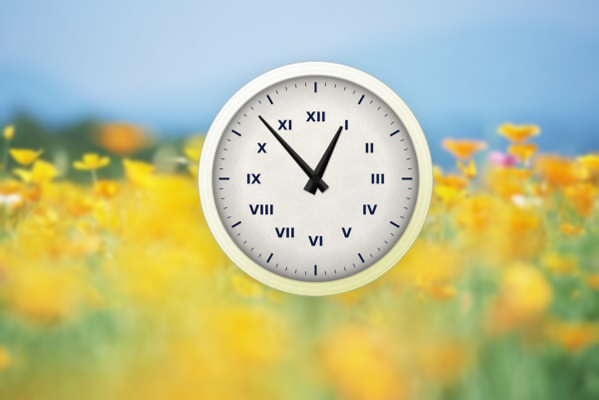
12:53
